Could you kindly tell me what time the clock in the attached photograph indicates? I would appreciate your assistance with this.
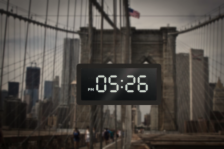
5:26
